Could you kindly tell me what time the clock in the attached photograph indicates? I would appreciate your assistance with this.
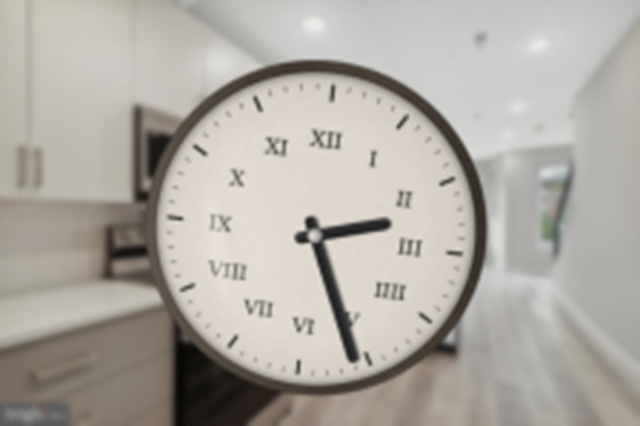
2:26
